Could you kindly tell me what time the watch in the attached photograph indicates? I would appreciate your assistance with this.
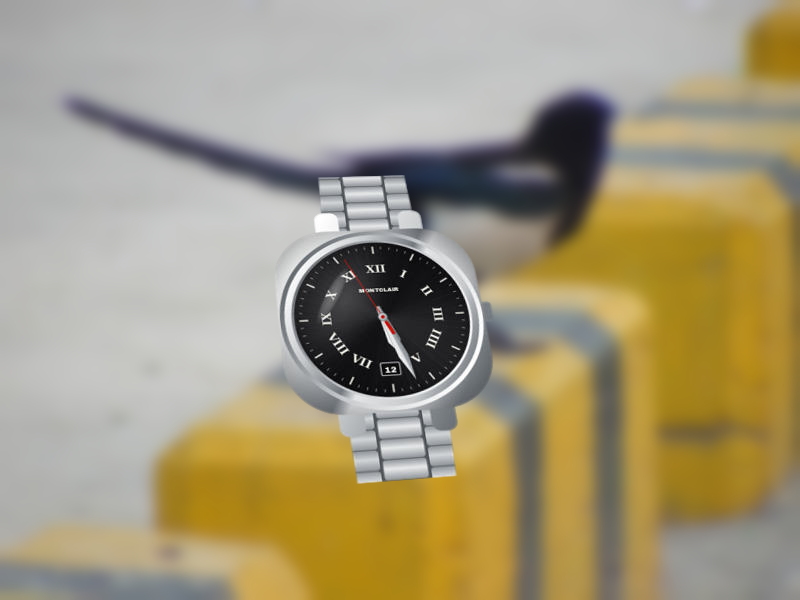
5:26:56
